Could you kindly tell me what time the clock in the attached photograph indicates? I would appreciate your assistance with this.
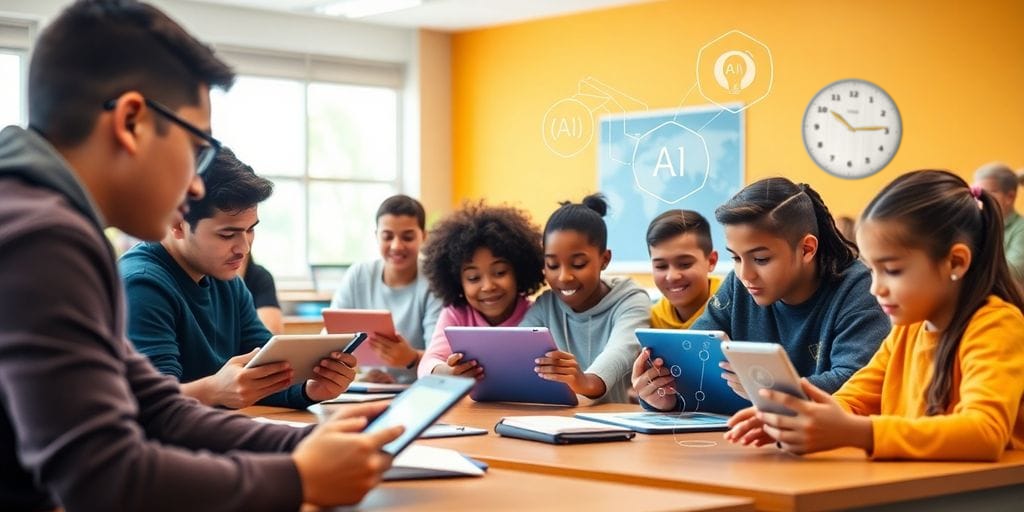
10:14
